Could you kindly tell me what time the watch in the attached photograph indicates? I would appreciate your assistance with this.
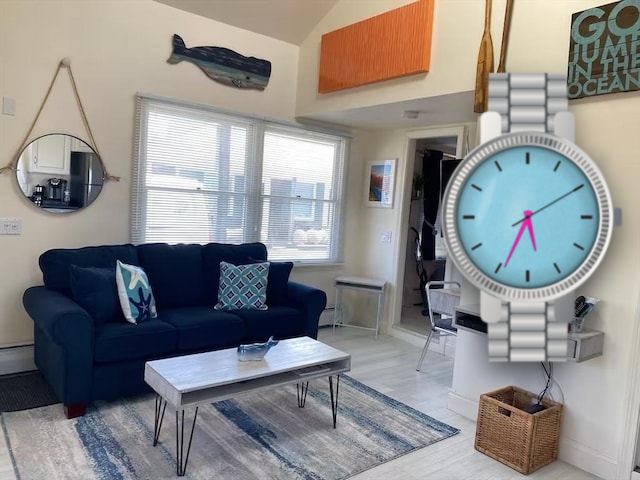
5:34:10
